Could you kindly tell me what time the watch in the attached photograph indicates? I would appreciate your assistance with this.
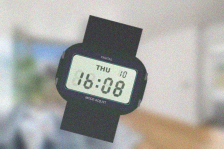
16:08
